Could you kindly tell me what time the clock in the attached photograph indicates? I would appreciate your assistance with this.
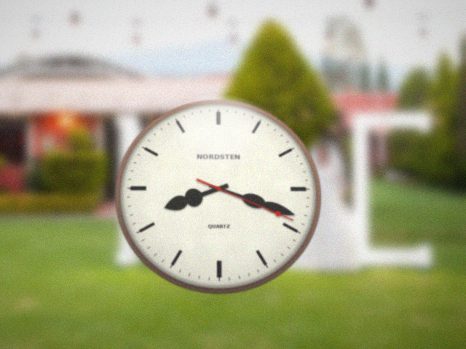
8:18:19
